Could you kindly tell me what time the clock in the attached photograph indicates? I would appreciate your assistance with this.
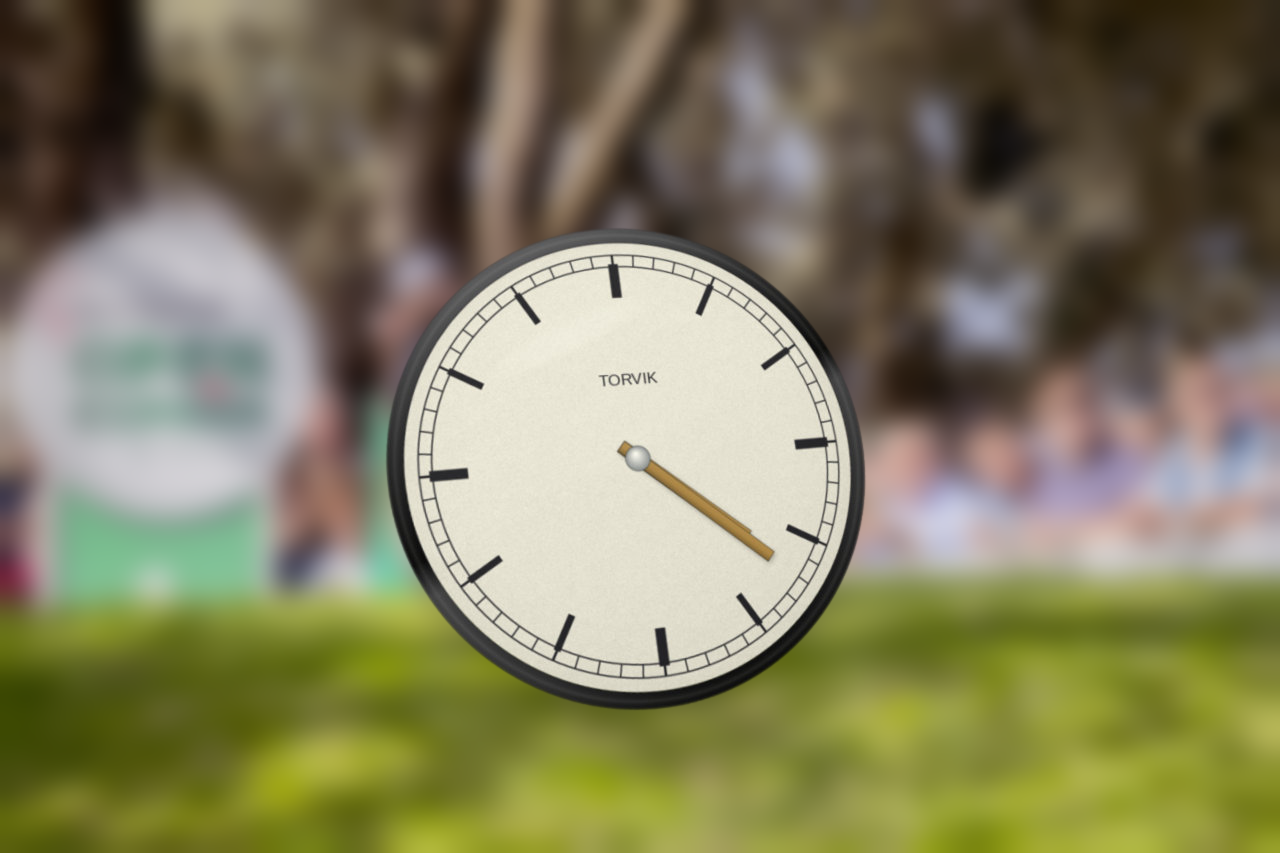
4:22
